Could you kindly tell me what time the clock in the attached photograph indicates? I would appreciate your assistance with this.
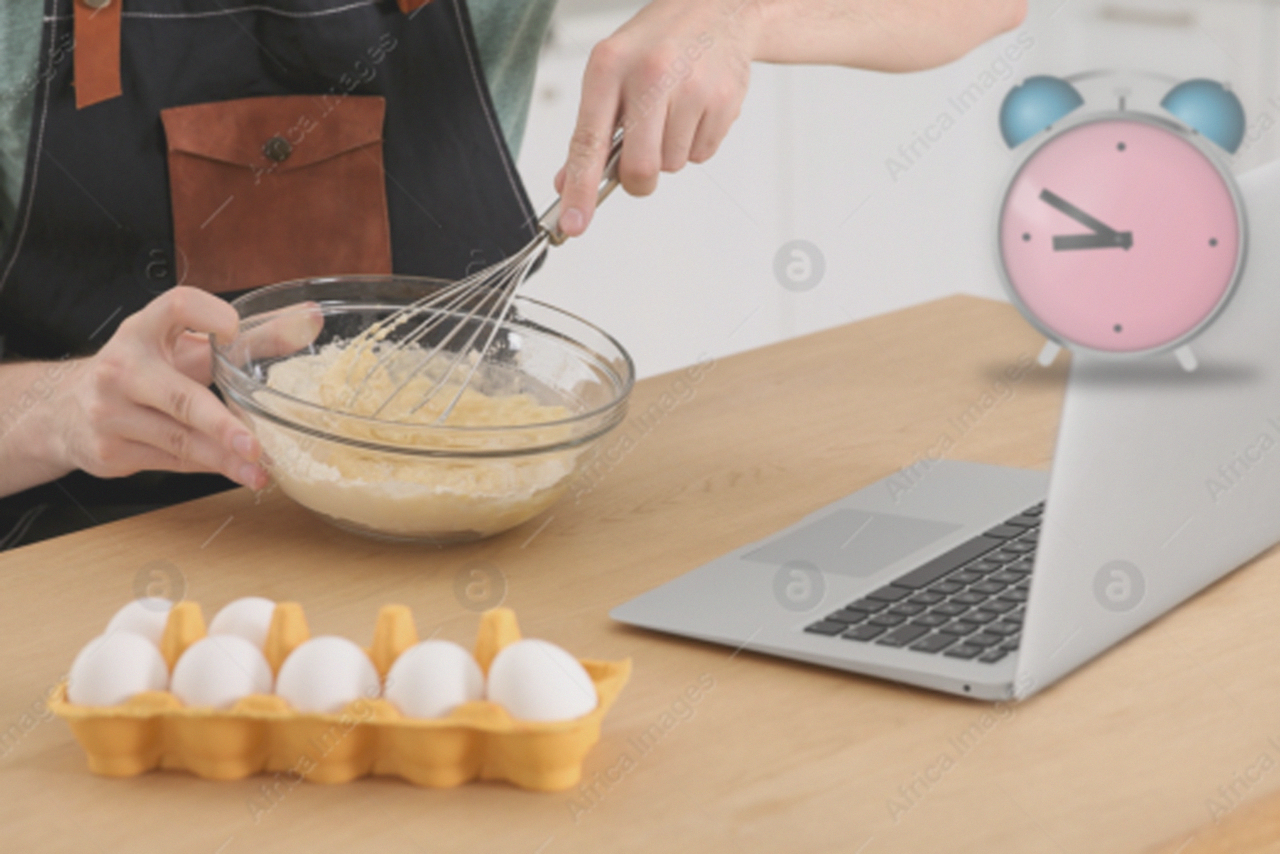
8:50
